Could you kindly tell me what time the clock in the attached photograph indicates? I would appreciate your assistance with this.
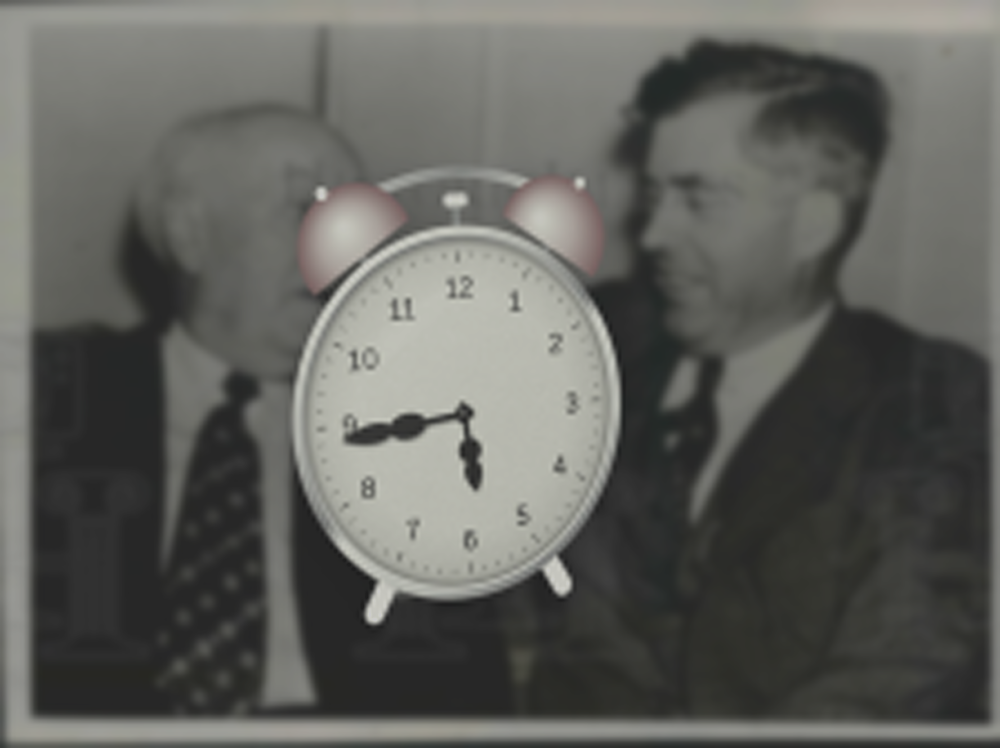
5:44
